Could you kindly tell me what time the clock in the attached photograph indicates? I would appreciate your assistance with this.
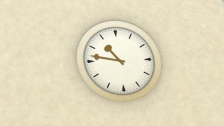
10:47
